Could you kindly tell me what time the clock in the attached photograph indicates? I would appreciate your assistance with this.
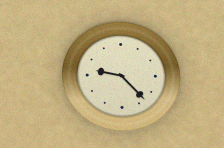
9:23
